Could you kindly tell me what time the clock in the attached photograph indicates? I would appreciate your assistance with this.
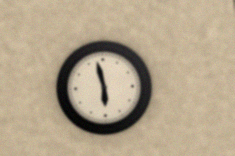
5:58
